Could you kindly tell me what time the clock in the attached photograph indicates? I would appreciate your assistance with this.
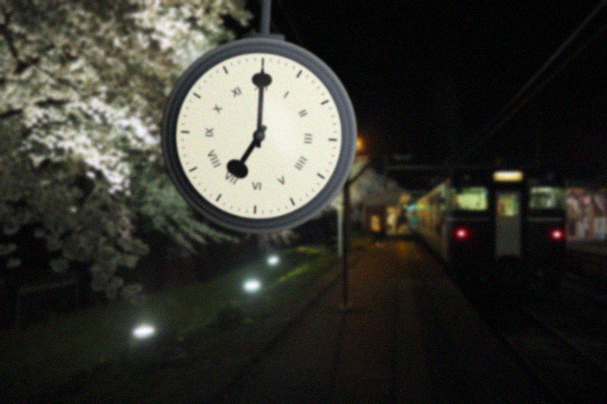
7:00
